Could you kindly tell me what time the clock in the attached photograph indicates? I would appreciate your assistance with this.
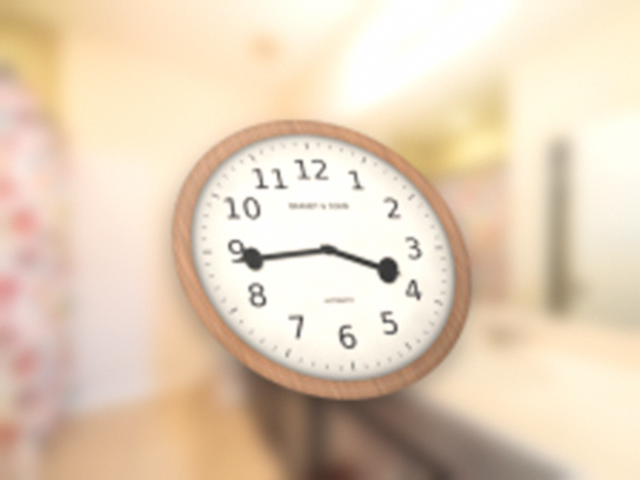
3:44
